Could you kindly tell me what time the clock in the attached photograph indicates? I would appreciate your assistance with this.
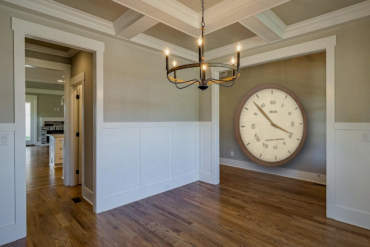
3:53
